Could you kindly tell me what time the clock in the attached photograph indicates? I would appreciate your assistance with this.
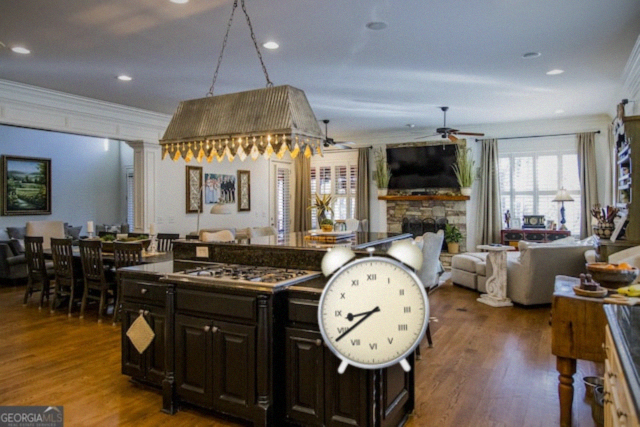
8:39
